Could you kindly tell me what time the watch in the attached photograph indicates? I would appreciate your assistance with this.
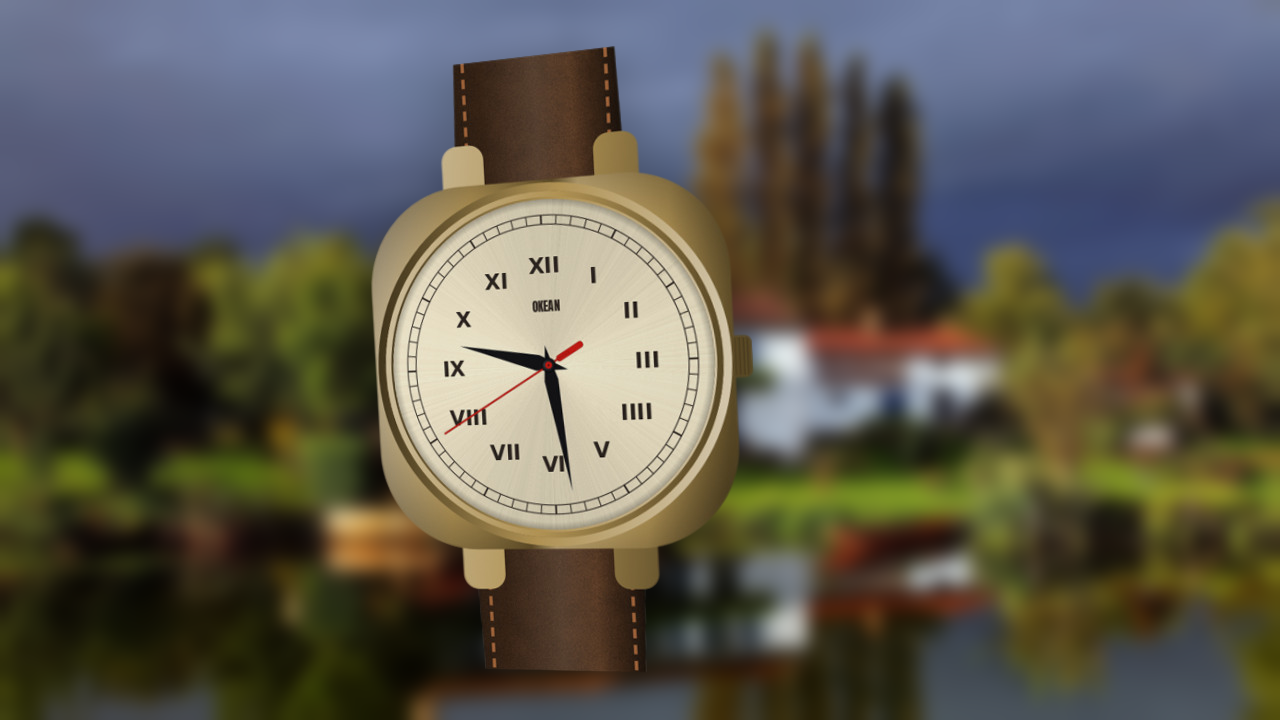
9:28:40
